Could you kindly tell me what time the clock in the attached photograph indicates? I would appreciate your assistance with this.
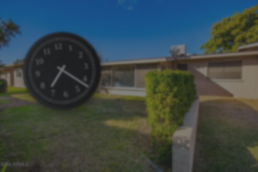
7:22
